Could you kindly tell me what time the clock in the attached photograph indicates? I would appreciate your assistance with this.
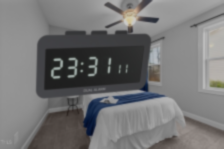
23:31:11
